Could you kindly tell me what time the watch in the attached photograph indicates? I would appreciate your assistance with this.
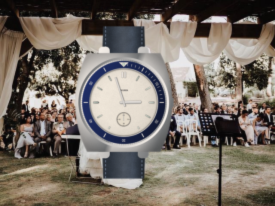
2:57
